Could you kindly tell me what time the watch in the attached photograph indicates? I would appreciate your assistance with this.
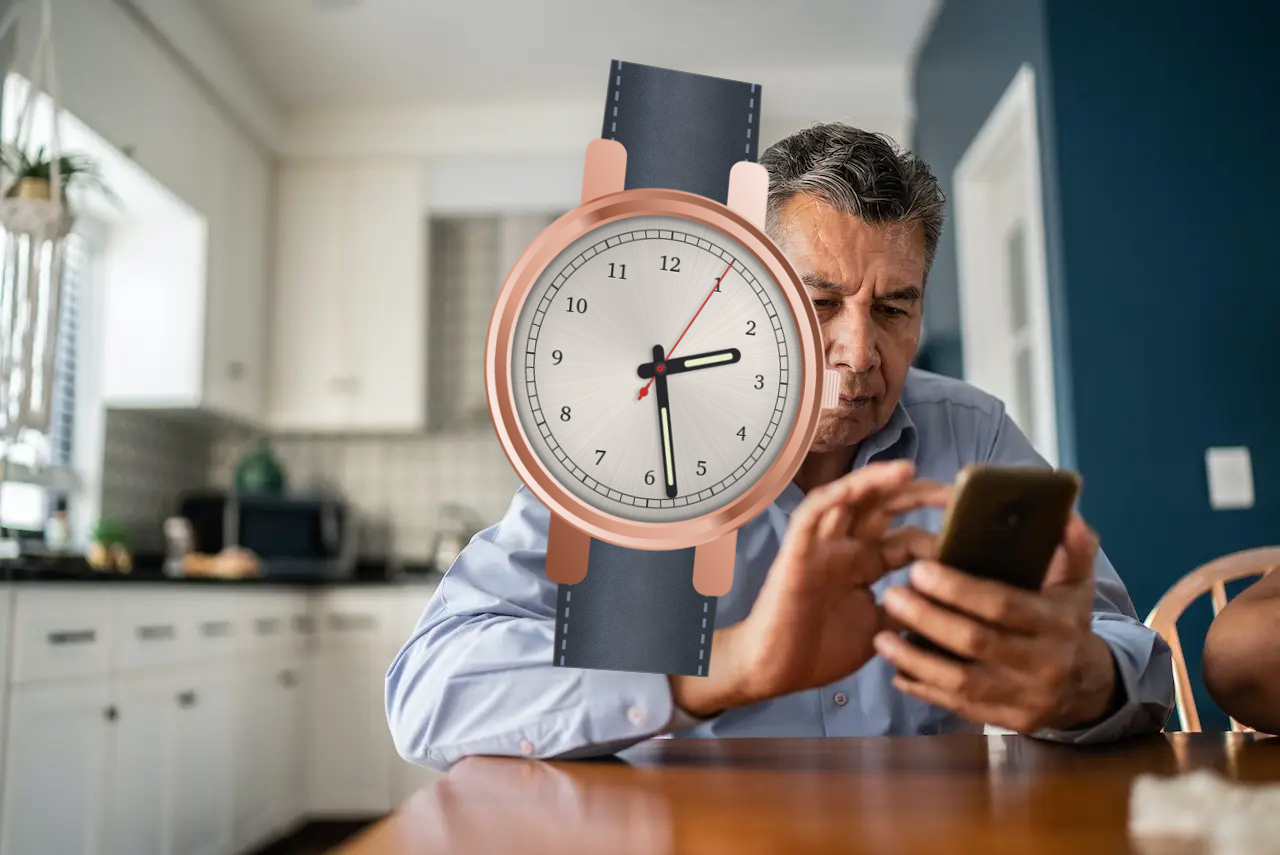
2:28:05
